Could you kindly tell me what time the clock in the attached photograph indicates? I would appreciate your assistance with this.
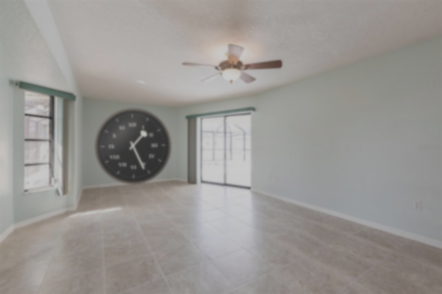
1:26
